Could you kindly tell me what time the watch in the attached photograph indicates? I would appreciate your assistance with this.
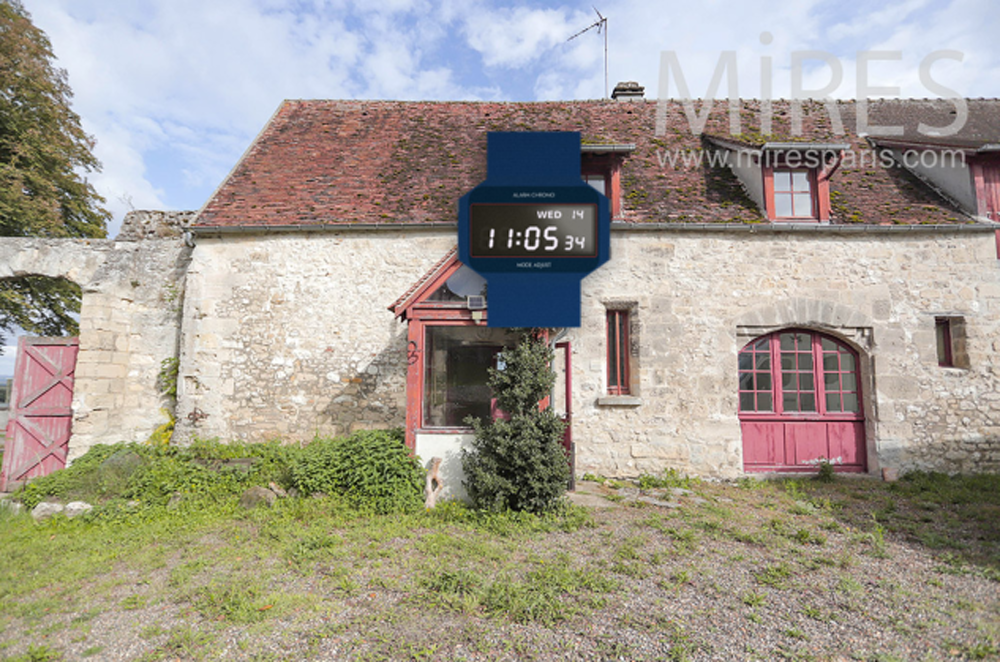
11:05:34
